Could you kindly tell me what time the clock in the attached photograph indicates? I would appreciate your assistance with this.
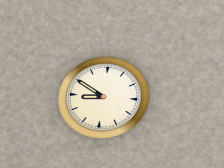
8:50
